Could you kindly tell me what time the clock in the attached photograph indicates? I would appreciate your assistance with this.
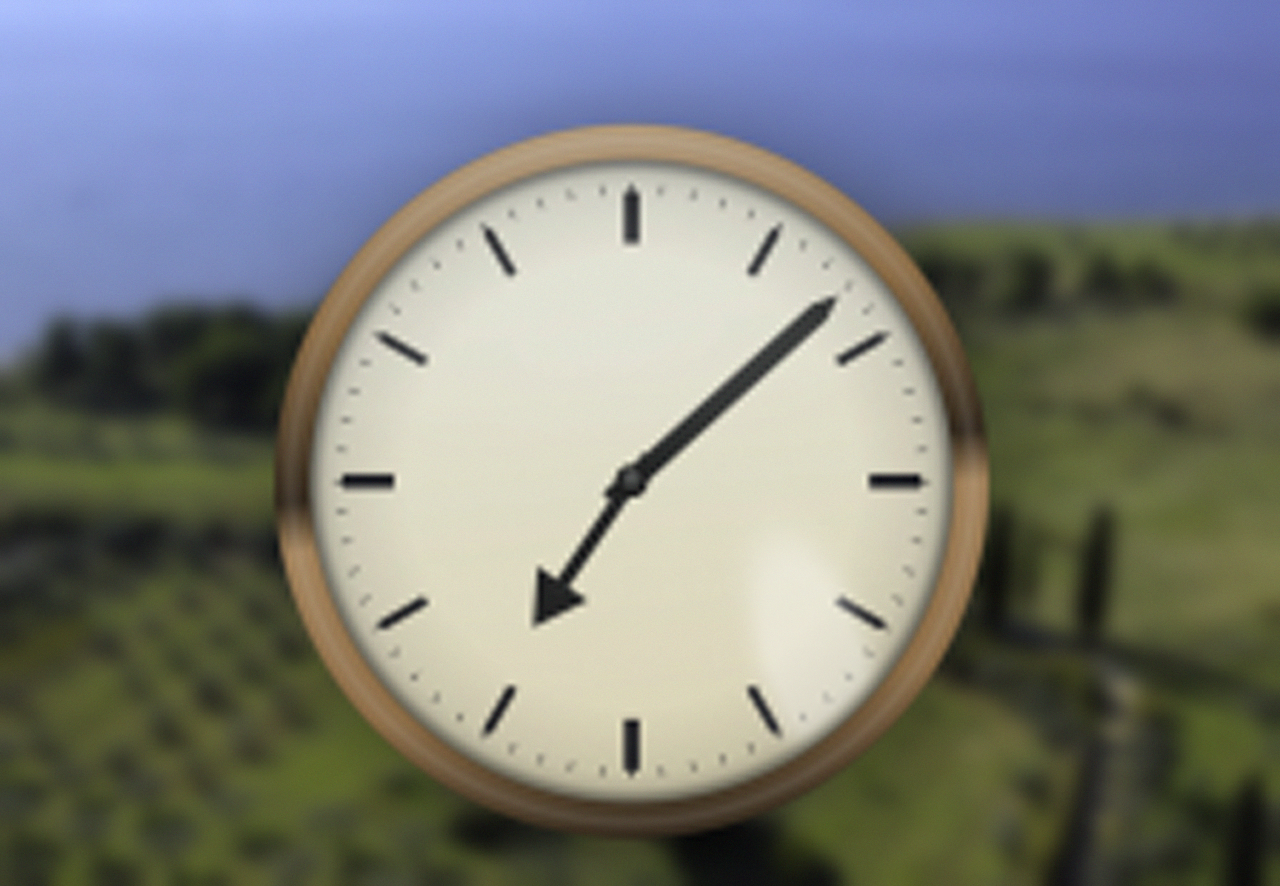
7:08
